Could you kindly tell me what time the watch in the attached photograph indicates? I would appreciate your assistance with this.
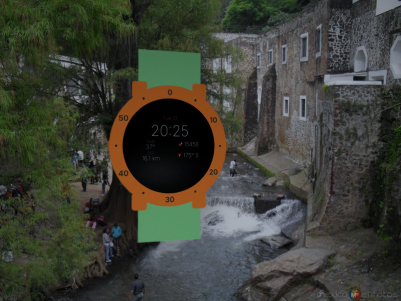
20:25
